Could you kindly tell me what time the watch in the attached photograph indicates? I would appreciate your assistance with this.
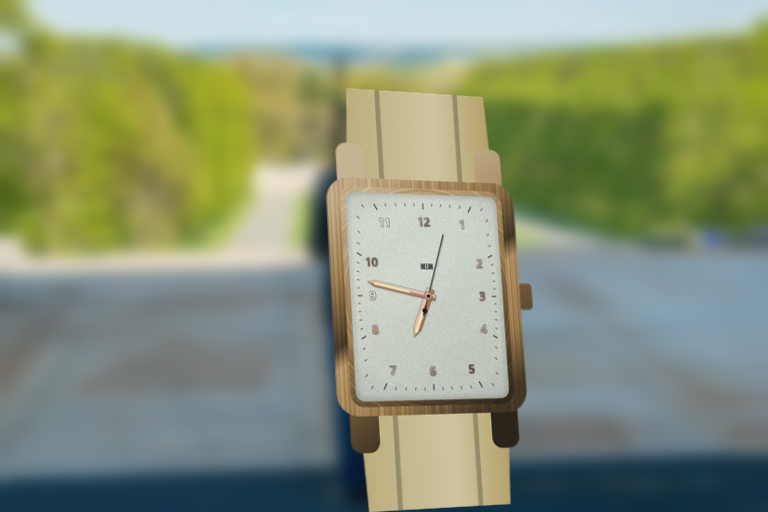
6:47:03
